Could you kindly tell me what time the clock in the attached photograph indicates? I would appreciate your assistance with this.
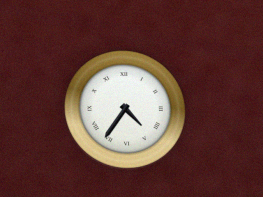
4:36
